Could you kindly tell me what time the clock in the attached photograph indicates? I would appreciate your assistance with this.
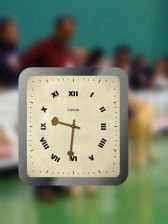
9:31
